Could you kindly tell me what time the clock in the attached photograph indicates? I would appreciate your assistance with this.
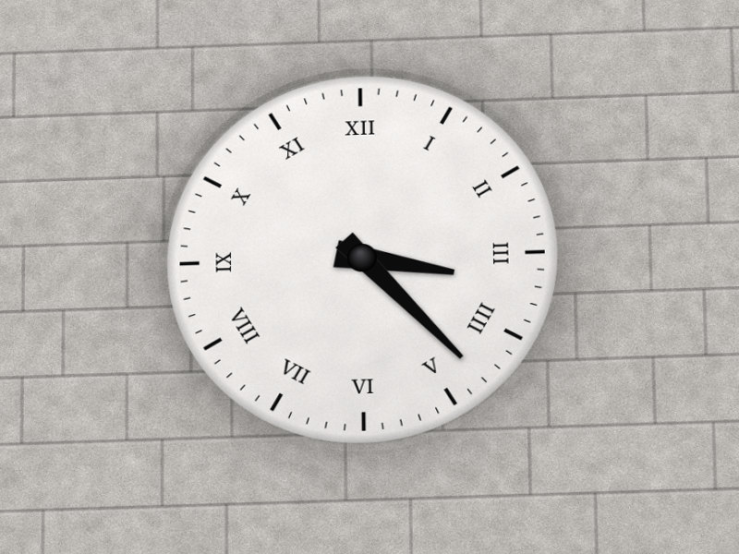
3:23
